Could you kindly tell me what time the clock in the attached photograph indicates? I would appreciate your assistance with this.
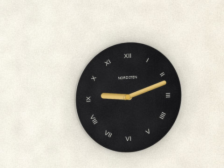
9:12
